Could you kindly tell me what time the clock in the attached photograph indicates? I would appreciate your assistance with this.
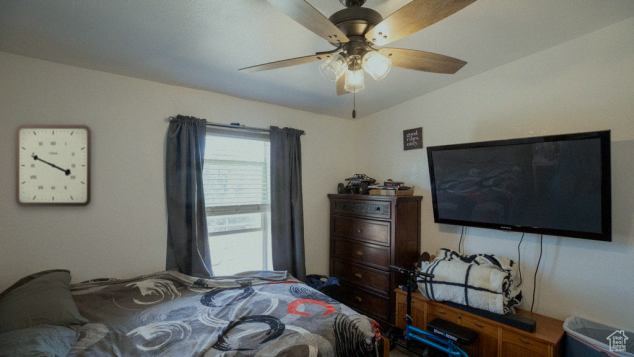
3:49
